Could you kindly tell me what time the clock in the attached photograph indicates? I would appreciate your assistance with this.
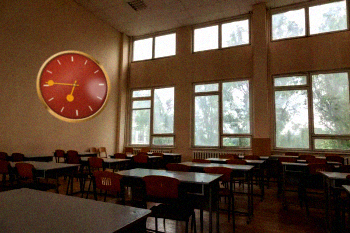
6:46
